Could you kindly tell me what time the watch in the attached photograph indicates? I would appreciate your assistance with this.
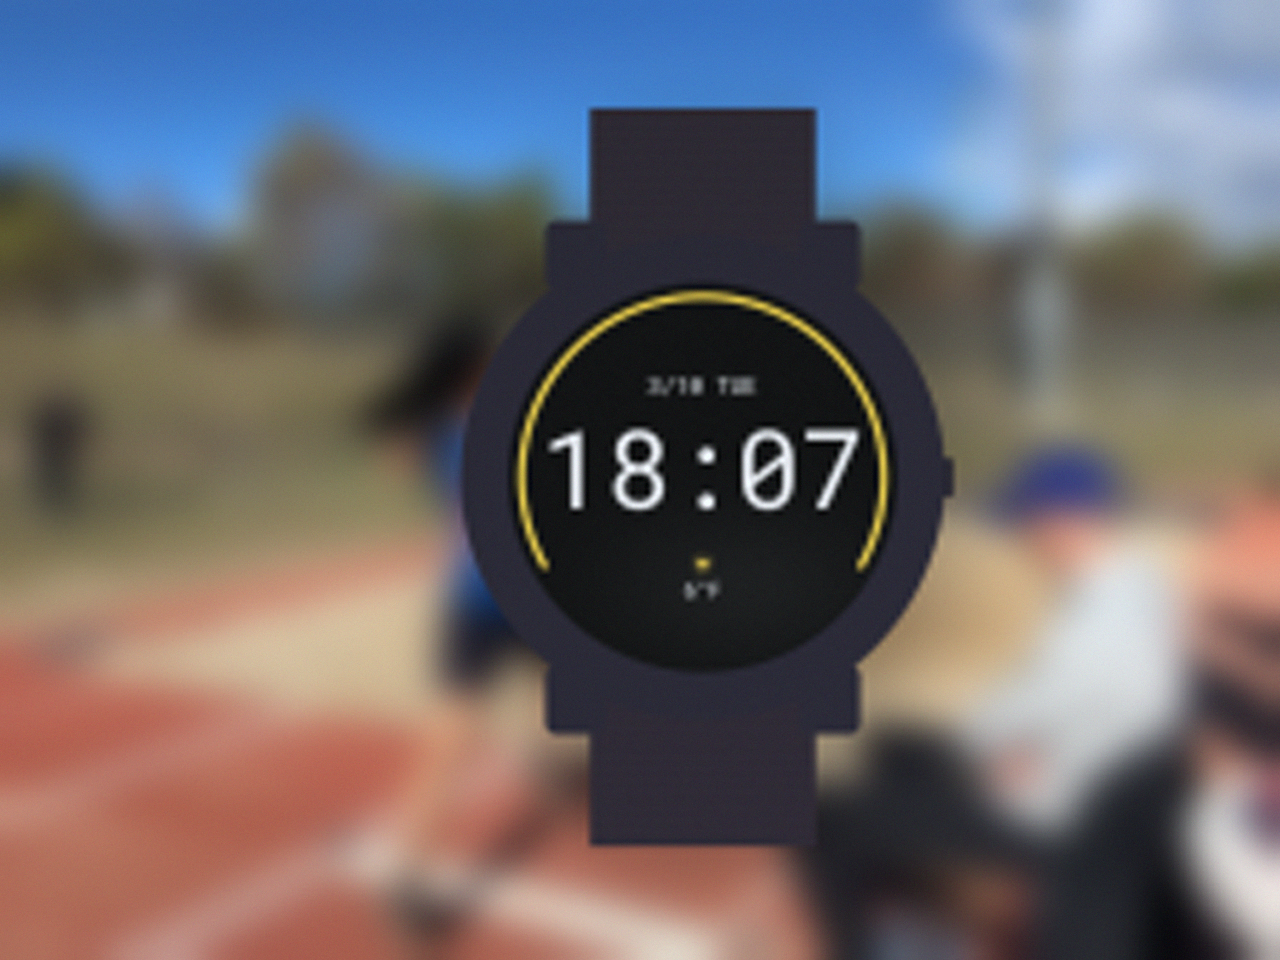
18:07
